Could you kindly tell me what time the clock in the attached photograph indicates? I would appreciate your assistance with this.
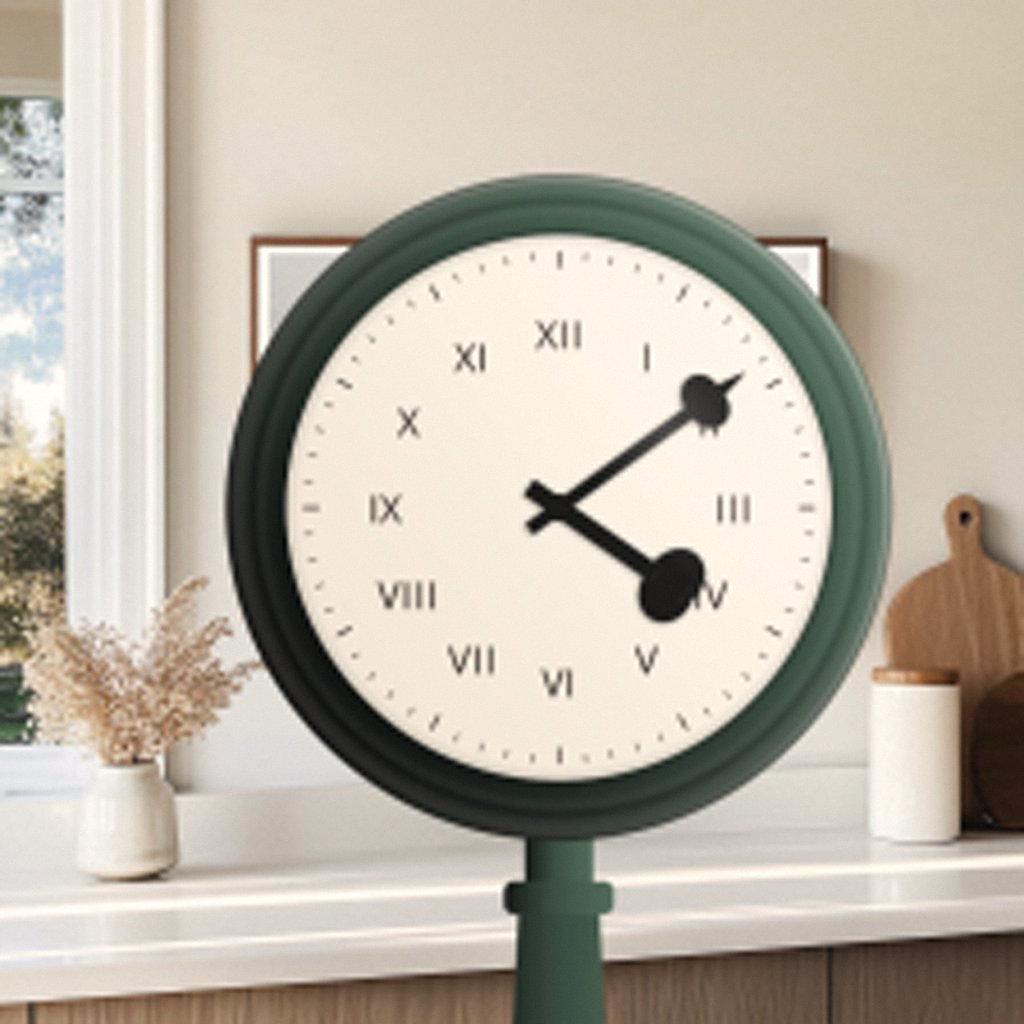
4:09
